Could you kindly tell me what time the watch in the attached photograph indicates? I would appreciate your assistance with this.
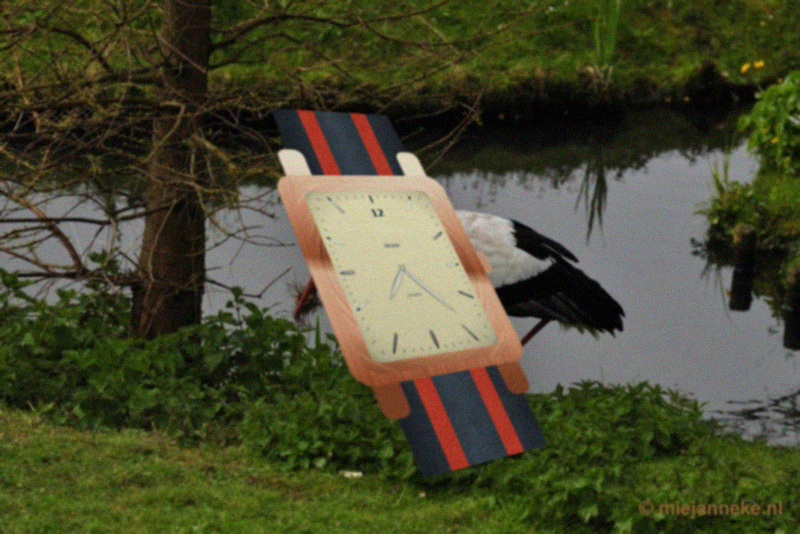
7:24
